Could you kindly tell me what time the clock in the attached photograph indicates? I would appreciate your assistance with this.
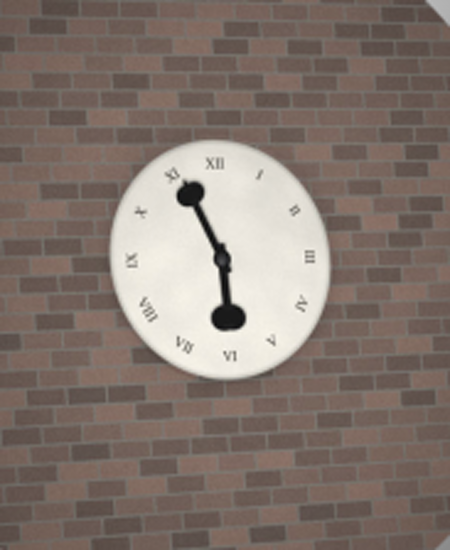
5:56
